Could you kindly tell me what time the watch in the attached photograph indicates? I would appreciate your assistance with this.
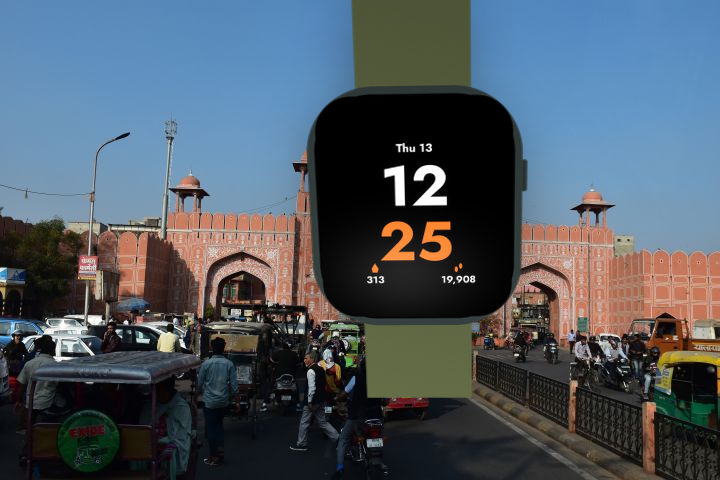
12:25
